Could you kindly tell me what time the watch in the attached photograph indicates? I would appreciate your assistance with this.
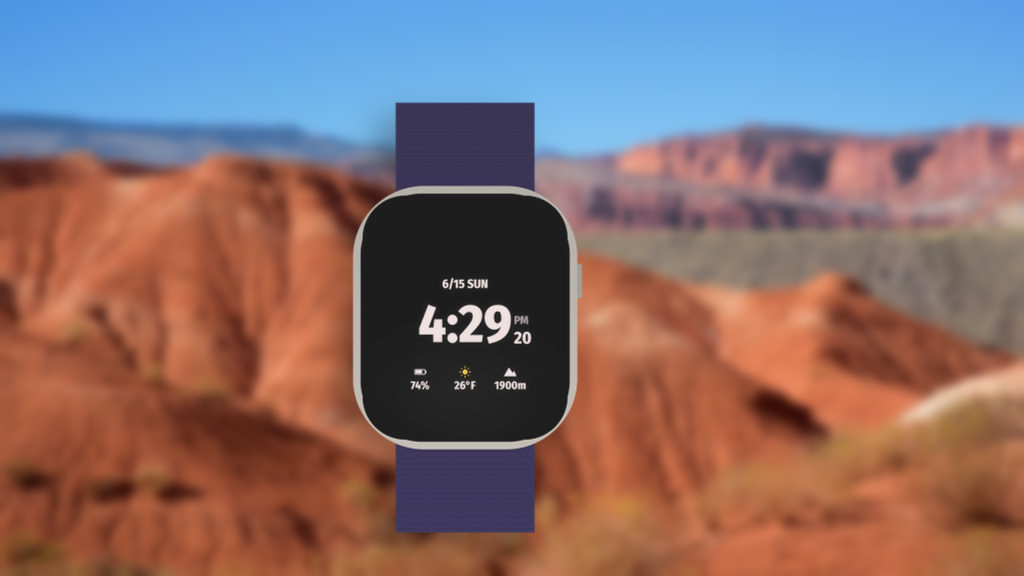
4:29:20
